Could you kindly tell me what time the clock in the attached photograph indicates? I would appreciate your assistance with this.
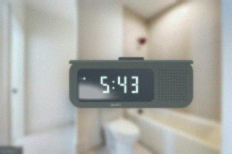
5:43
